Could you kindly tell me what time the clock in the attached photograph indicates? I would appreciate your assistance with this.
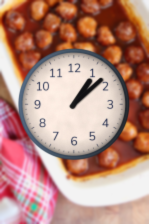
1:08
